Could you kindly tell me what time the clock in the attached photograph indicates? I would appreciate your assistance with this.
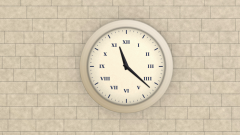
11:22
